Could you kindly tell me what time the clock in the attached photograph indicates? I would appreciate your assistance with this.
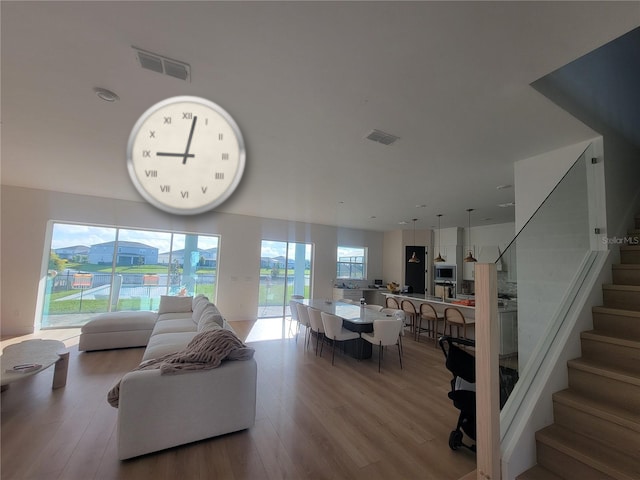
9:02
